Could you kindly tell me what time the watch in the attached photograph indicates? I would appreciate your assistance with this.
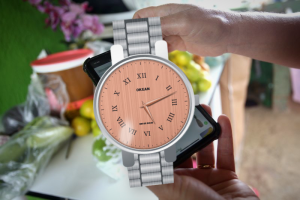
5:12
